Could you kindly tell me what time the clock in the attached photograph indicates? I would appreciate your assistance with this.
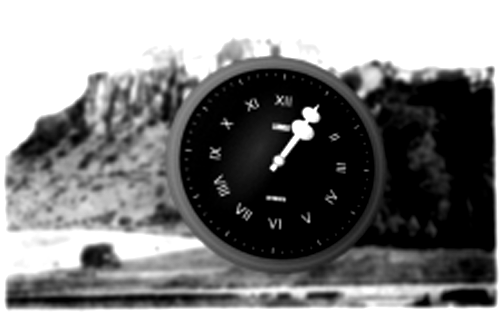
1:05
